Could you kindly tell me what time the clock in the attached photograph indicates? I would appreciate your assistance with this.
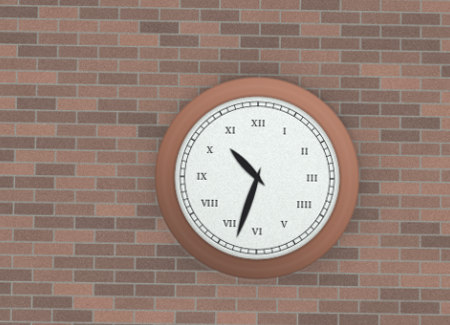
10:33
